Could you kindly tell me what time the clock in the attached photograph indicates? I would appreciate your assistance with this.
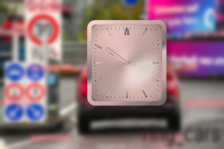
9:51
